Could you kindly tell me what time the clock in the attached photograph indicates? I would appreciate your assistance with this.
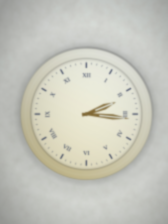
2:16
